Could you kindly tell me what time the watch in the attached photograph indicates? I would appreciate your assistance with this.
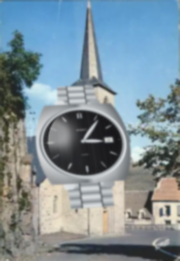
3:06
